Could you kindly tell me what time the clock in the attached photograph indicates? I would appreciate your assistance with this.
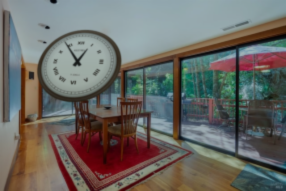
12:54
